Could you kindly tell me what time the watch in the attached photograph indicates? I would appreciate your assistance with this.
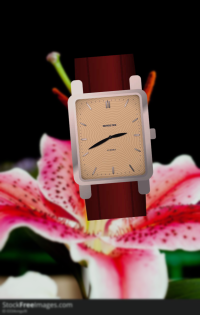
2:41
